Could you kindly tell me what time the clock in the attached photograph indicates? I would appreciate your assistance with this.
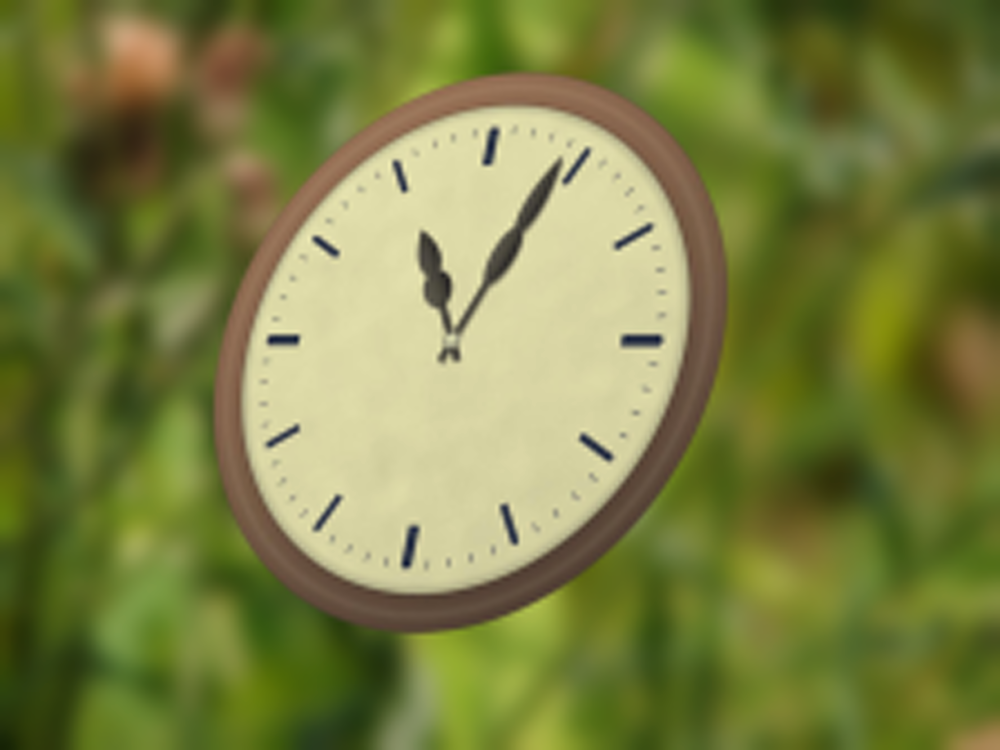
11:04
